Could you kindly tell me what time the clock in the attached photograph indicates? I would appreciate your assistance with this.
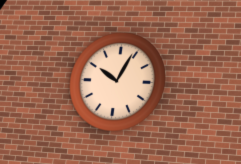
10:04
